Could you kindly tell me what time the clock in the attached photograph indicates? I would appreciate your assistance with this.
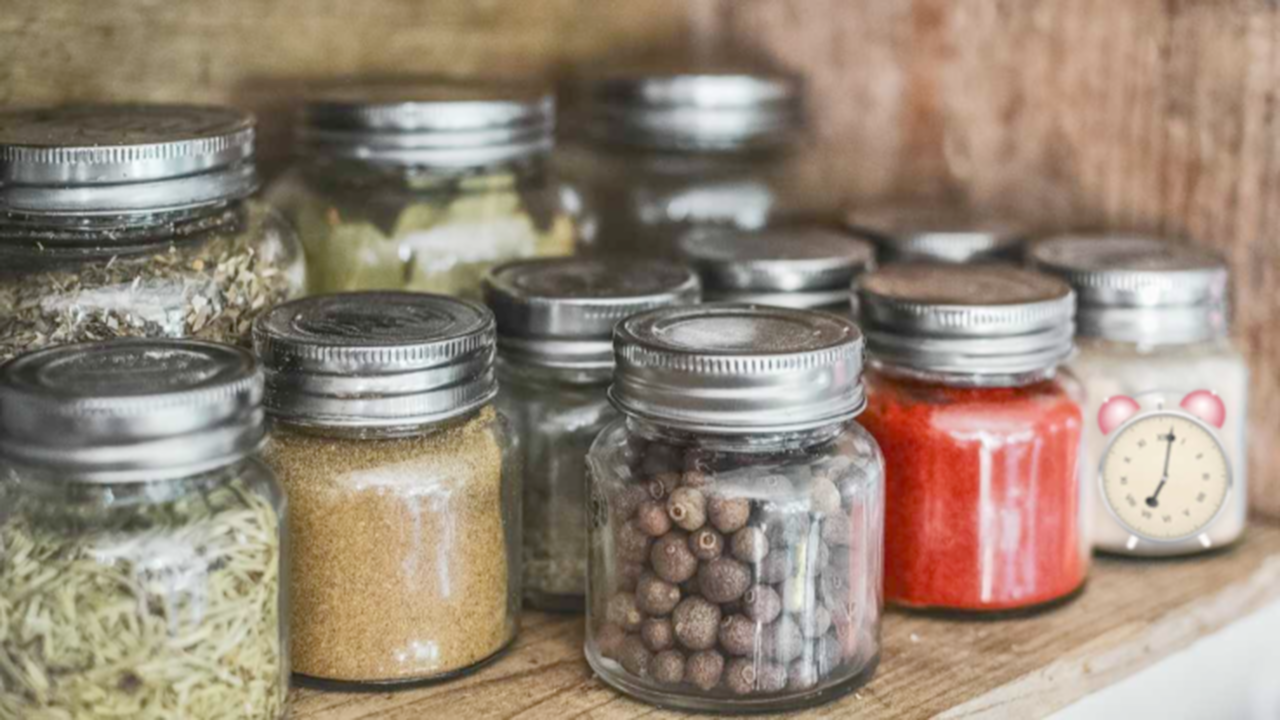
7:02
